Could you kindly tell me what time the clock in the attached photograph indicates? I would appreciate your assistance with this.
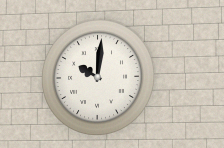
10:01
